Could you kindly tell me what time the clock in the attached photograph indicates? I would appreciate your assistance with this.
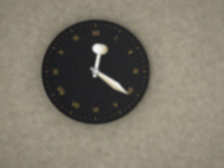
12:21
